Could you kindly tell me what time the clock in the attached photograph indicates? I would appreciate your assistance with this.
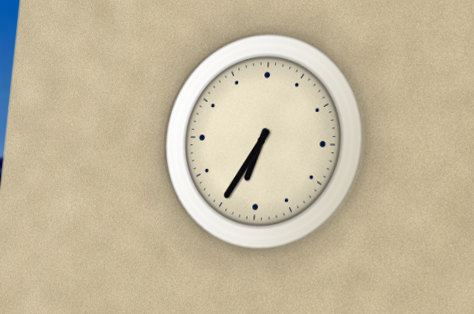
6:35
